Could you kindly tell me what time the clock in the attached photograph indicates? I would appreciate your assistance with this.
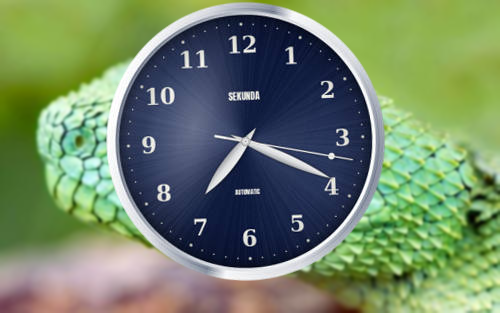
7:19:17
